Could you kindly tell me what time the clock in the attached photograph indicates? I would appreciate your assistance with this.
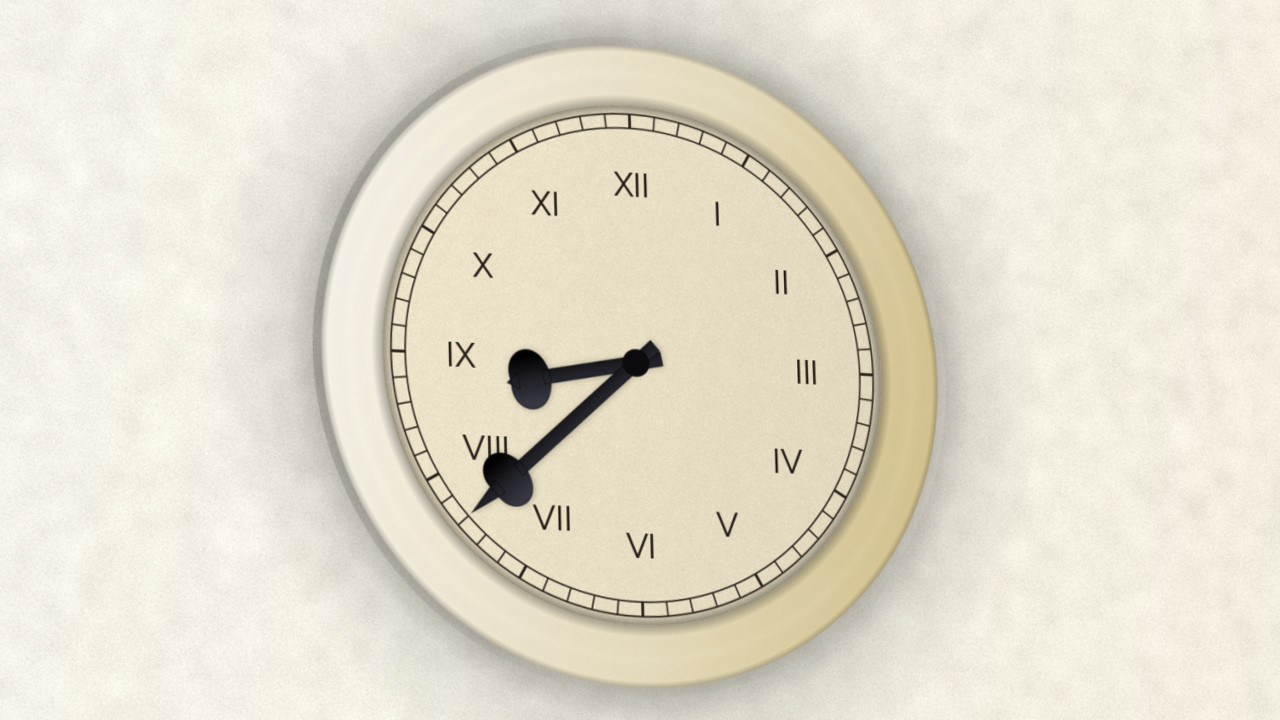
8:38
